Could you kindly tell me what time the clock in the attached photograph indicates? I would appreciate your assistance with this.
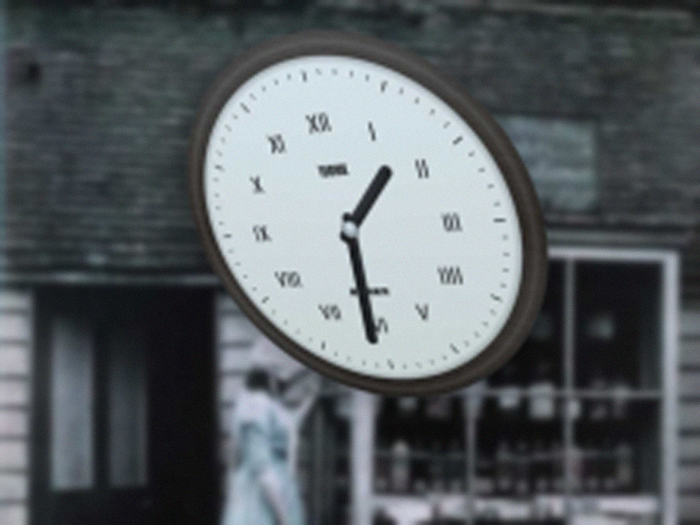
1:31
